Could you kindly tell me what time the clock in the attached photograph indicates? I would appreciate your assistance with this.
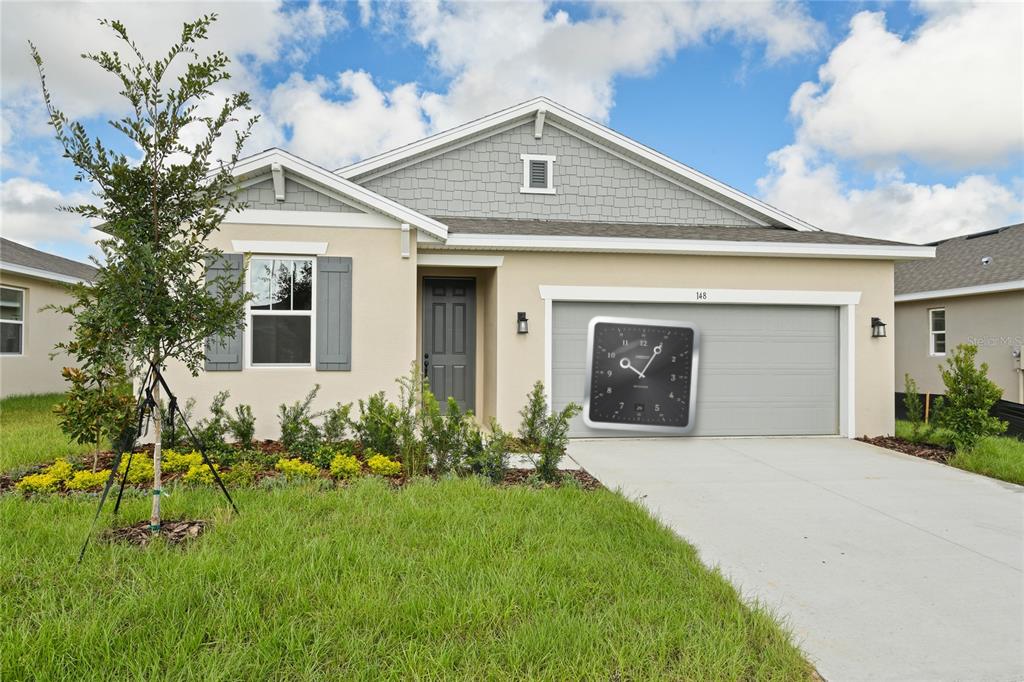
10:05
